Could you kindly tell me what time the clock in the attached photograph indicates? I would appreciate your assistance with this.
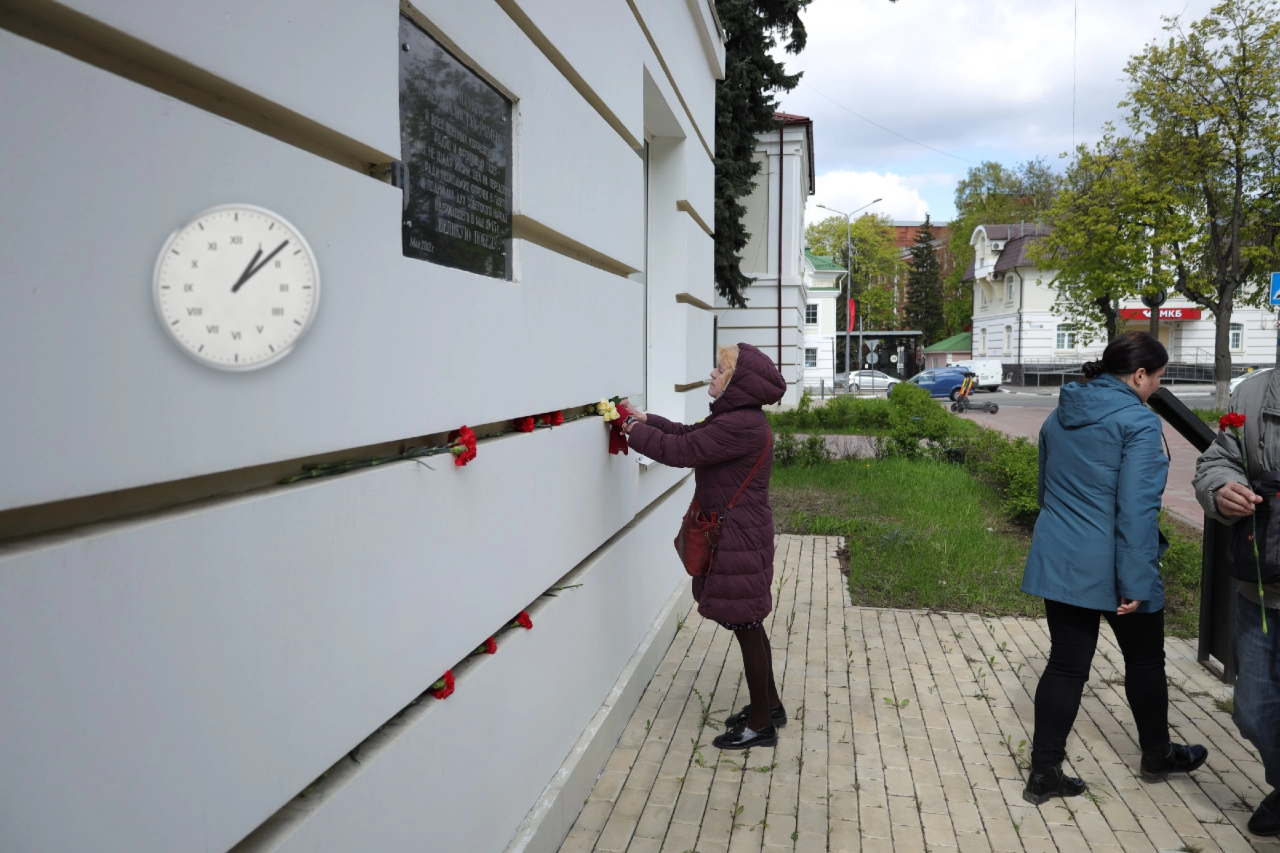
1:08
